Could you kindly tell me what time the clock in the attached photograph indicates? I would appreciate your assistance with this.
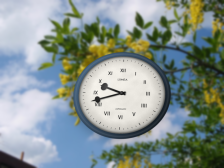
9:42
